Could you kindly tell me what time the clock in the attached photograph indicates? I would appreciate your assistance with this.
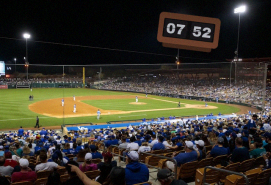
7:52
